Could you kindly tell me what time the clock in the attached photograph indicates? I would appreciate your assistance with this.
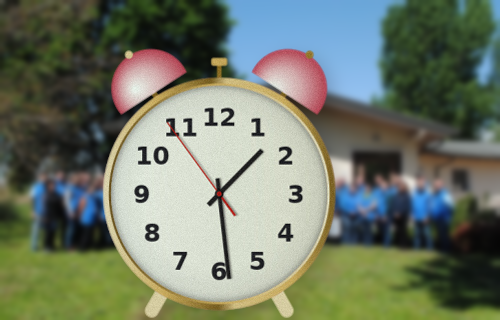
1:28:54
